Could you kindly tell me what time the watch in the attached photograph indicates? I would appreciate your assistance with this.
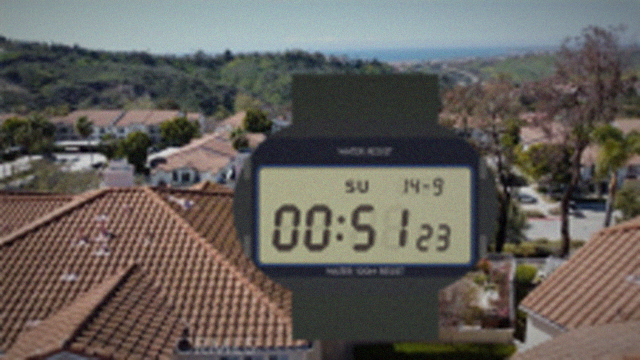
0:51:23
